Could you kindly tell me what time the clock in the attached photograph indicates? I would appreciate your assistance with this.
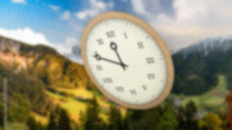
11:49
